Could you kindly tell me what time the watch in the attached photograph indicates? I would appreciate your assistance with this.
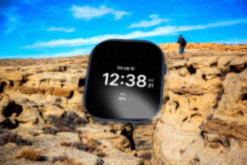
12:38
